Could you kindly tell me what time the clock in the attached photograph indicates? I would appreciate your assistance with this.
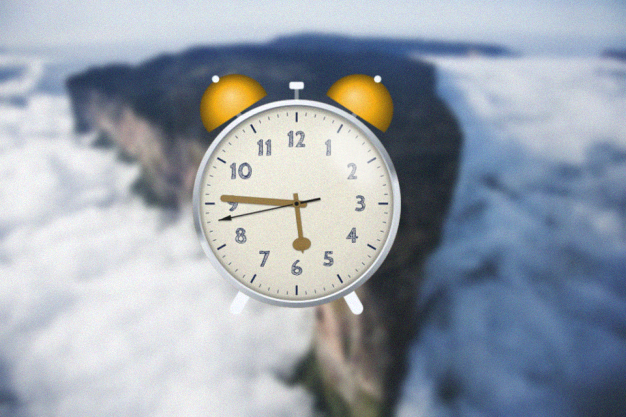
5:45:43
